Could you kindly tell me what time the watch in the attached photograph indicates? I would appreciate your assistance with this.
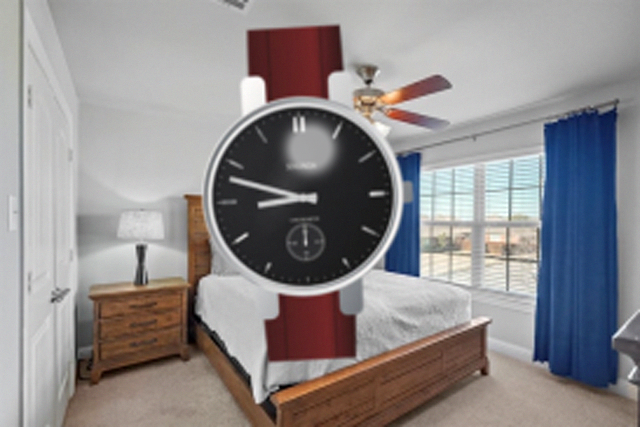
8:48
